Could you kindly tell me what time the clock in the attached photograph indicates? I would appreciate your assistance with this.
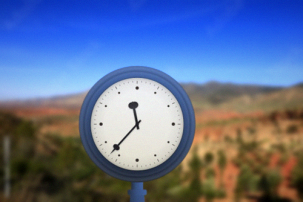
11:37
